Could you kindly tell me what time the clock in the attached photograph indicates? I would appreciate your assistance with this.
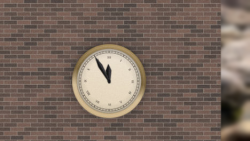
11:55
